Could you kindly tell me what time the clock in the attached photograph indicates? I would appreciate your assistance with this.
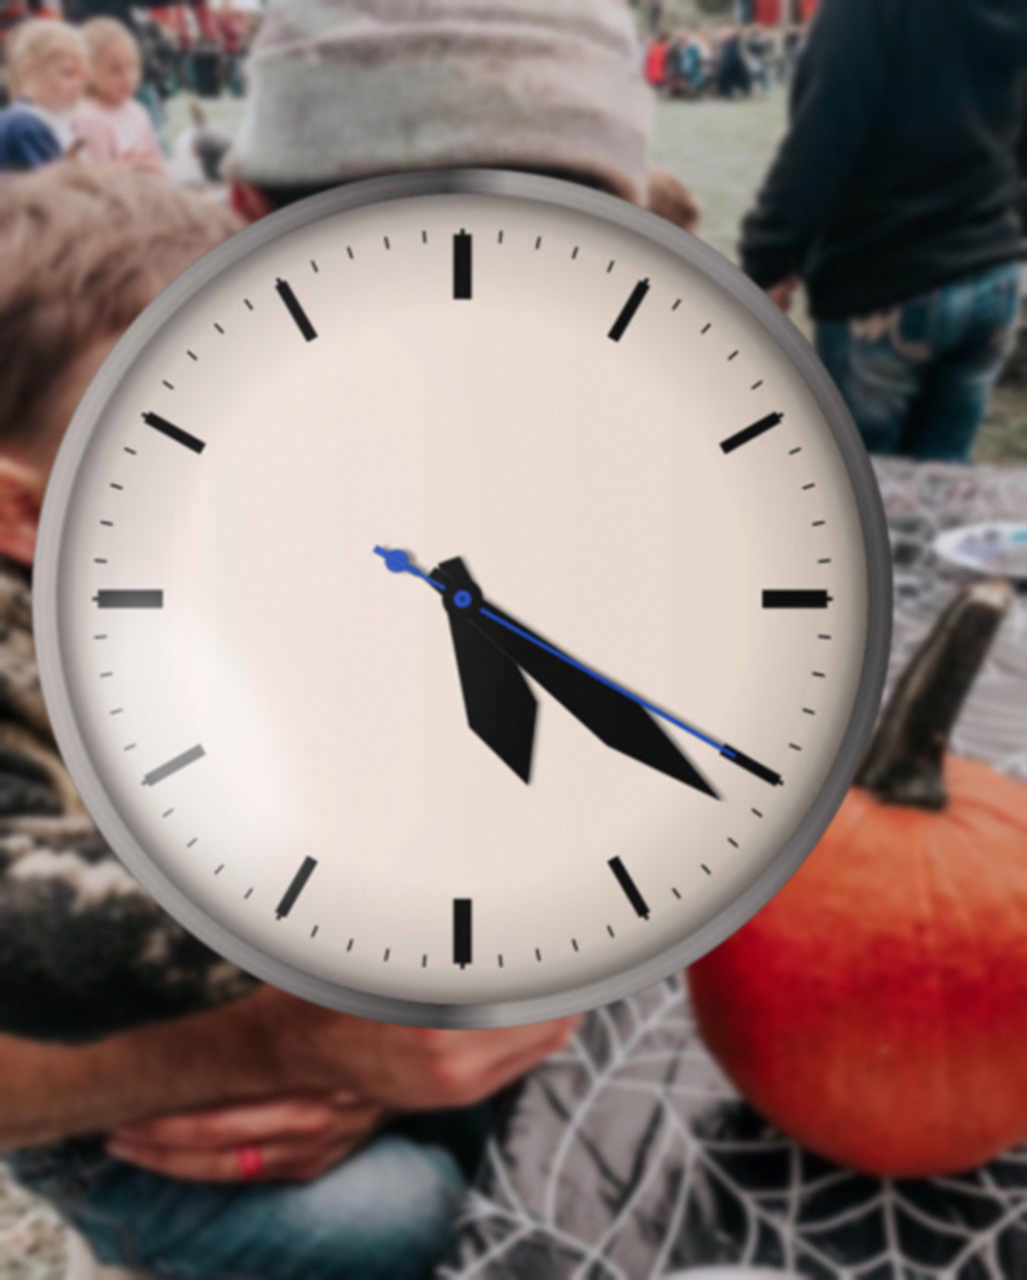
5:21:20
